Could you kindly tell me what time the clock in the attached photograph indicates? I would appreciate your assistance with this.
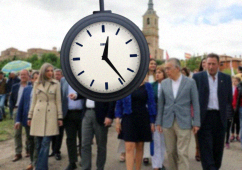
12:24
